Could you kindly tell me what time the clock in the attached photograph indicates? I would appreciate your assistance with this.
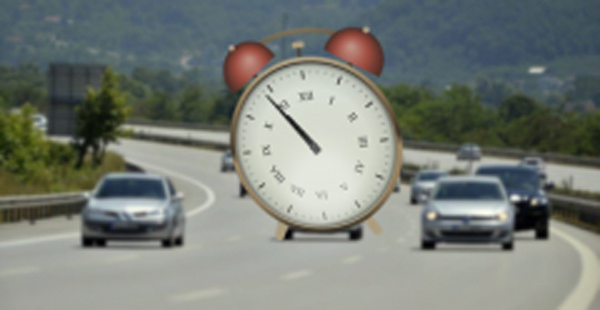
10:54
